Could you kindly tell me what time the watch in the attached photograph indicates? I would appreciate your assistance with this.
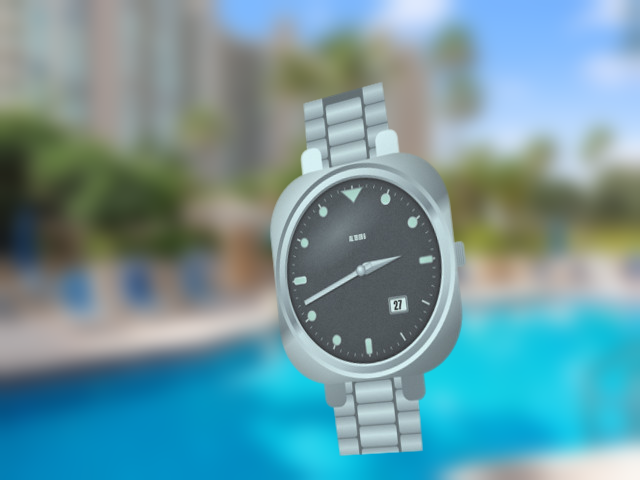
2:42
